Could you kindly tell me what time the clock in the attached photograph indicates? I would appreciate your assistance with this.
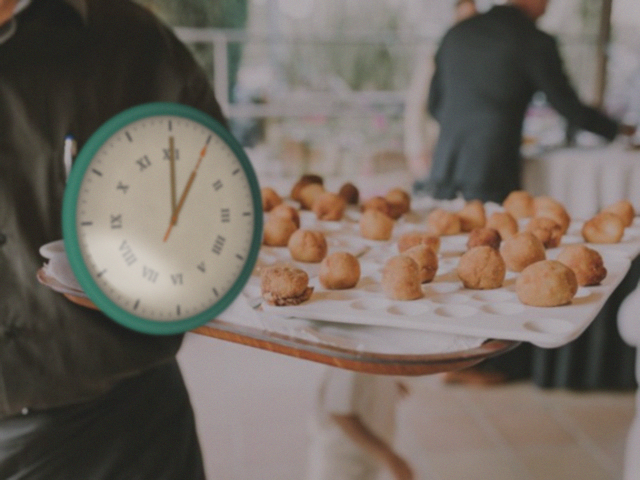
1:00:05
